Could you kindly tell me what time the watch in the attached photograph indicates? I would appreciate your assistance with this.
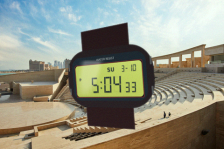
5:04:33
